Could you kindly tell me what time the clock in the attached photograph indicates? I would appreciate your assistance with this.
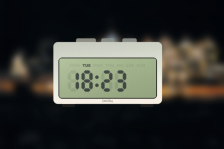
18:23
